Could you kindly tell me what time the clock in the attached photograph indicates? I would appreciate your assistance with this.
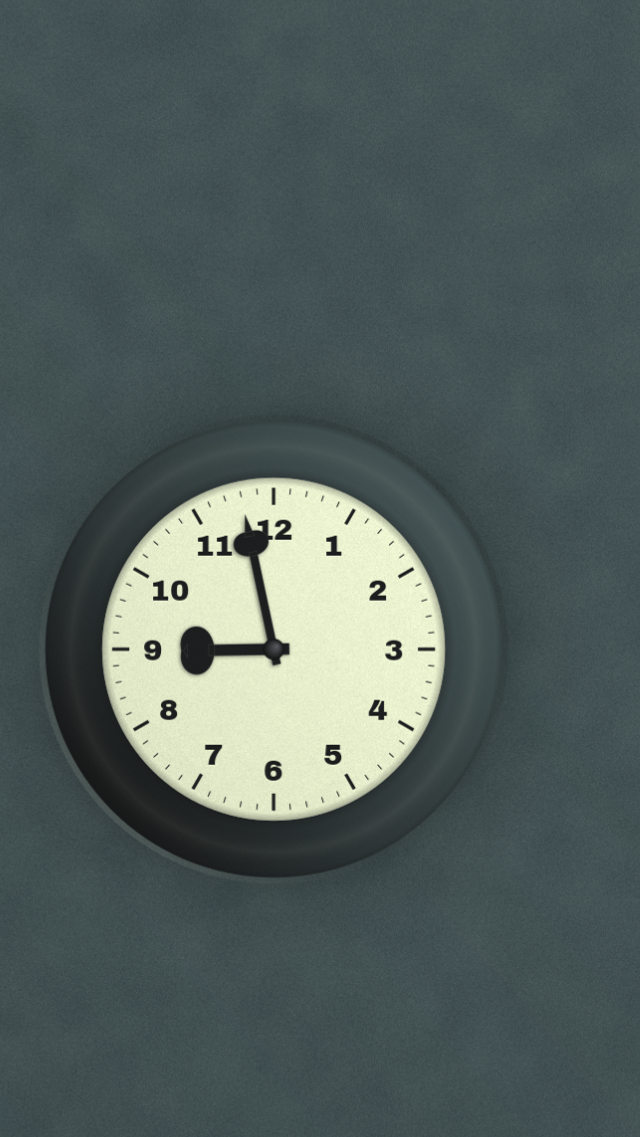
8:58
